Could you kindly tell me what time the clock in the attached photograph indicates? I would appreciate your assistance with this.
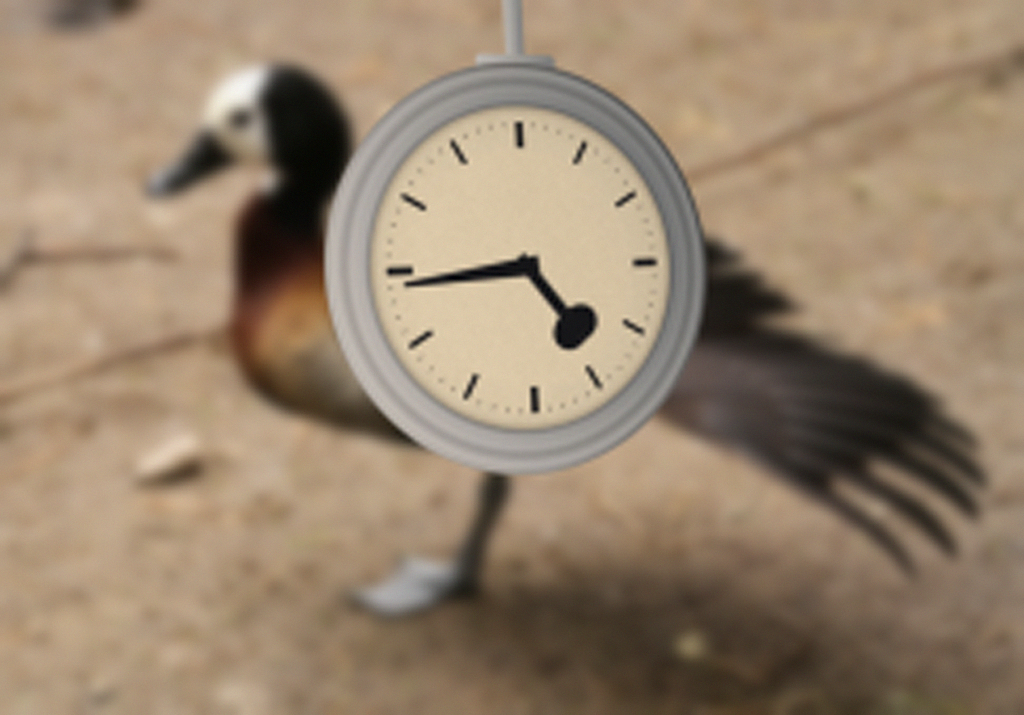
4:44
